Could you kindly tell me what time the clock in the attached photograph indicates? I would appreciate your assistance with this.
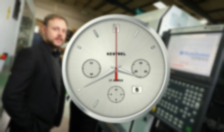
3:40
